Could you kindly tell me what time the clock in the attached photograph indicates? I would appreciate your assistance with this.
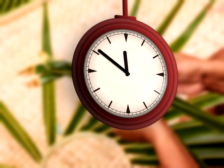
11:51
